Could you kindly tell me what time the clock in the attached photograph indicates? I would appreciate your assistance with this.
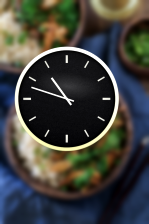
10:48
